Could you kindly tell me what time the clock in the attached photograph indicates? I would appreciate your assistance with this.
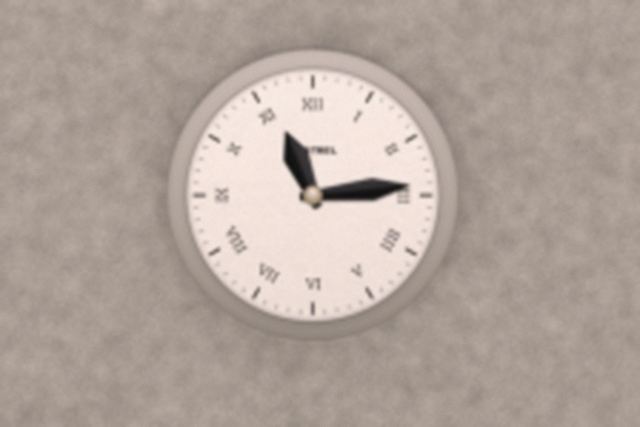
11:14
